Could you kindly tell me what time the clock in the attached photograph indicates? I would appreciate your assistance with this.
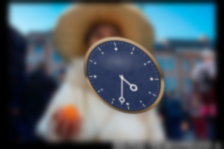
4:32
